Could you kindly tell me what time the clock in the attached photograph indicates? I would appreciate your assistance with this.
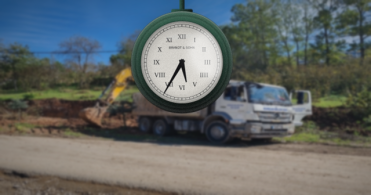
5:35
